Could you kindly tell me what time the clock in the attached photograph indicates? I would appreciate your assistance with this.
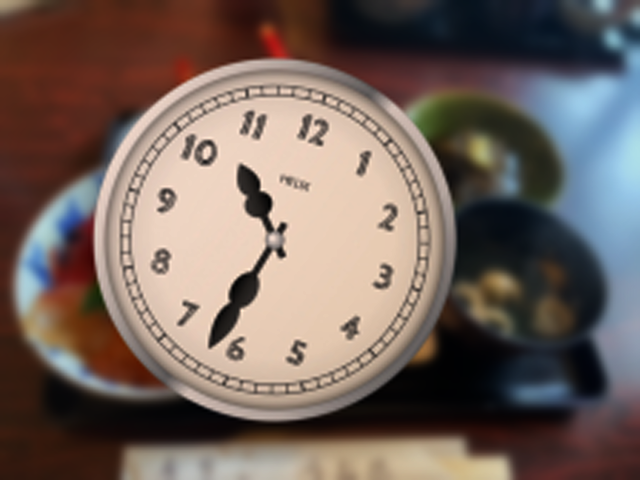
10:32
